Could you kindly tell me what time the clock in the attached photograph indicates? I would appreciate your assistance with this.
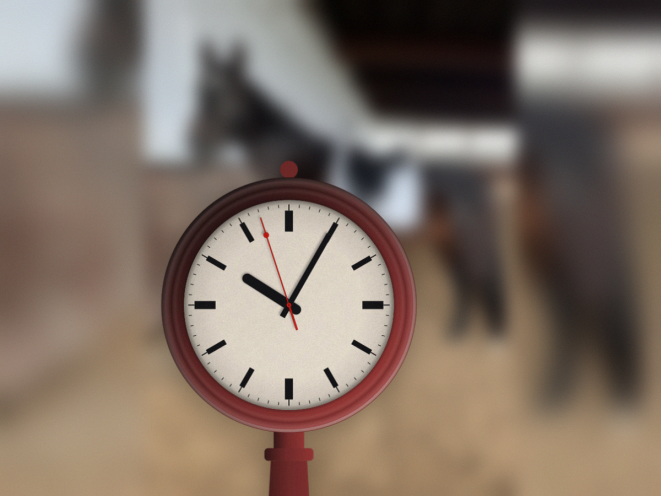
10:04:57
